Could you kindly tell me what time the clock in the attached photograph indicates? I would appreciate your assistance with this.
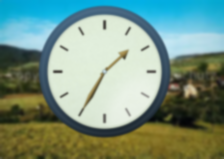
1:35
